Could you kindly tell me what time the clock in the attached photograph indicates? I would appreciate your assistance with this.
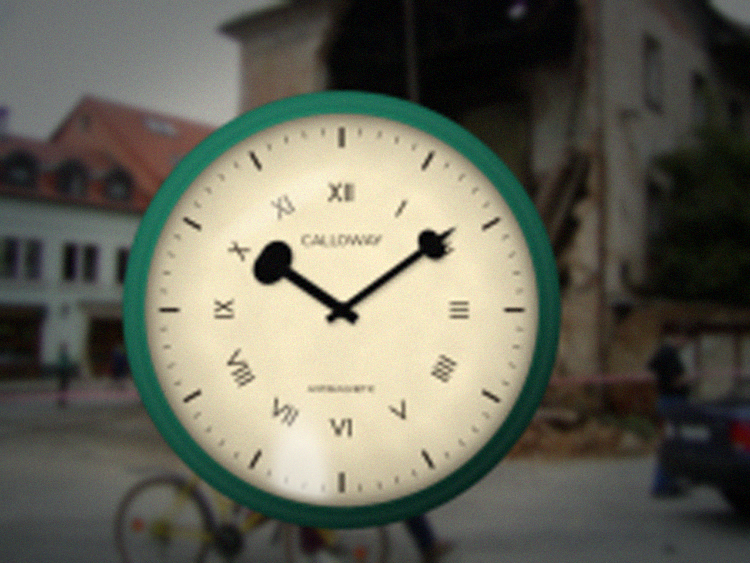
10:09
